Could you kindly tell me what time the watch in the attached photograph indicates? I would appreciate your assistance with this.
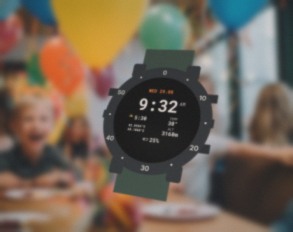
9:32
